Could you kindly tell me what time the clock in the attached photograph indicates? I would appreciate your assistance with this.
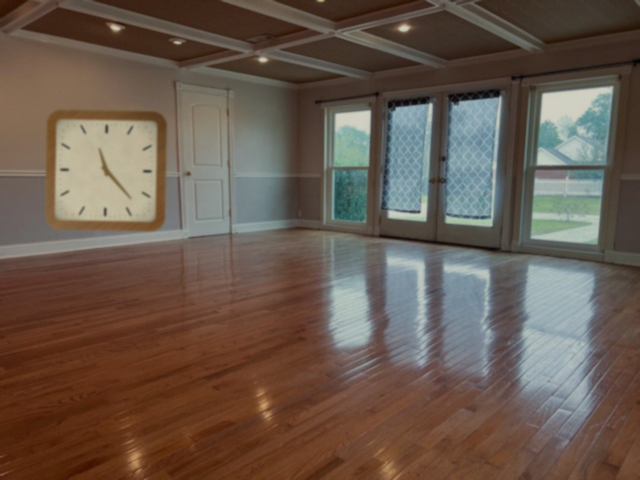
11:23
